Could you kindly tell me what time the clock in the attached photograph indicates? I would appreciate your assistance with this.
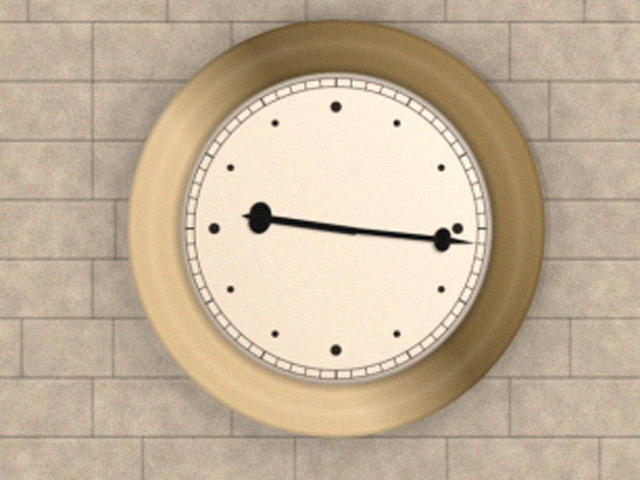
9:16
